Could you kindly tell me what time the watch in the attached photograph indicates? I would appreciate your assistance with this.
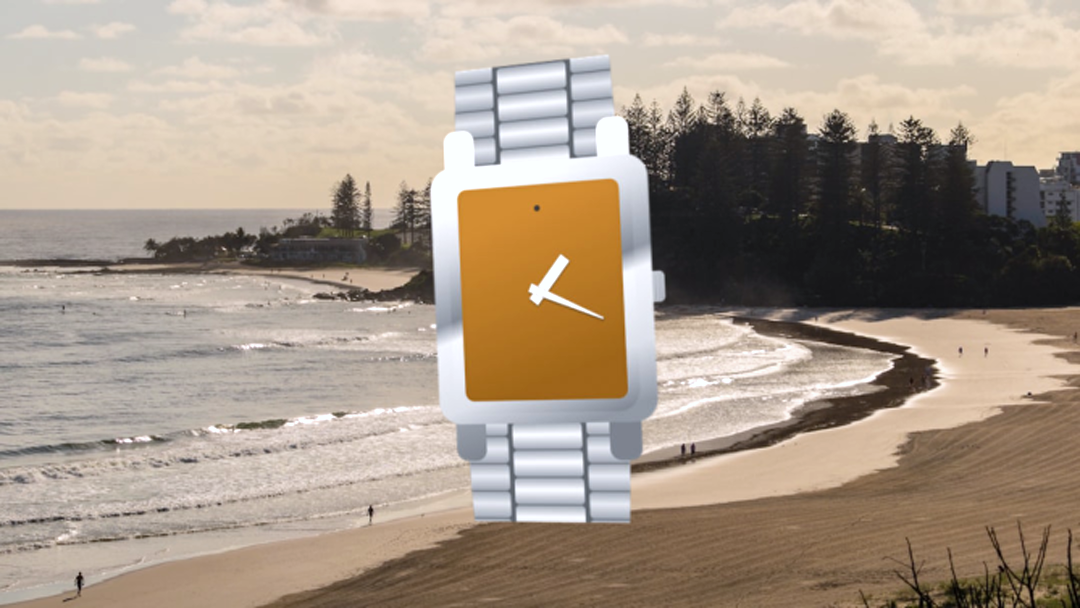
1:19
